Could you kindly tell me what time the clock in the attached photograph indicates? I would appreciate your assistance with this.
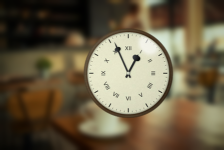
12:56
